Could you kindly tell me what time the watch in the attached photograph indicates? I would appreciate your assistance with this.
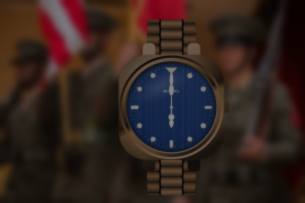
6:00
